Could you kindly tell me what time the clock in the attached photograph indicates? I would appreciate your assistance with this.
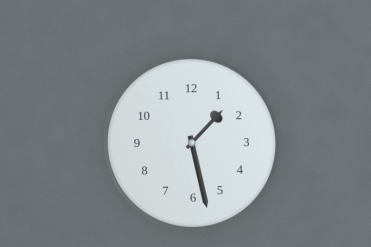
1:28
